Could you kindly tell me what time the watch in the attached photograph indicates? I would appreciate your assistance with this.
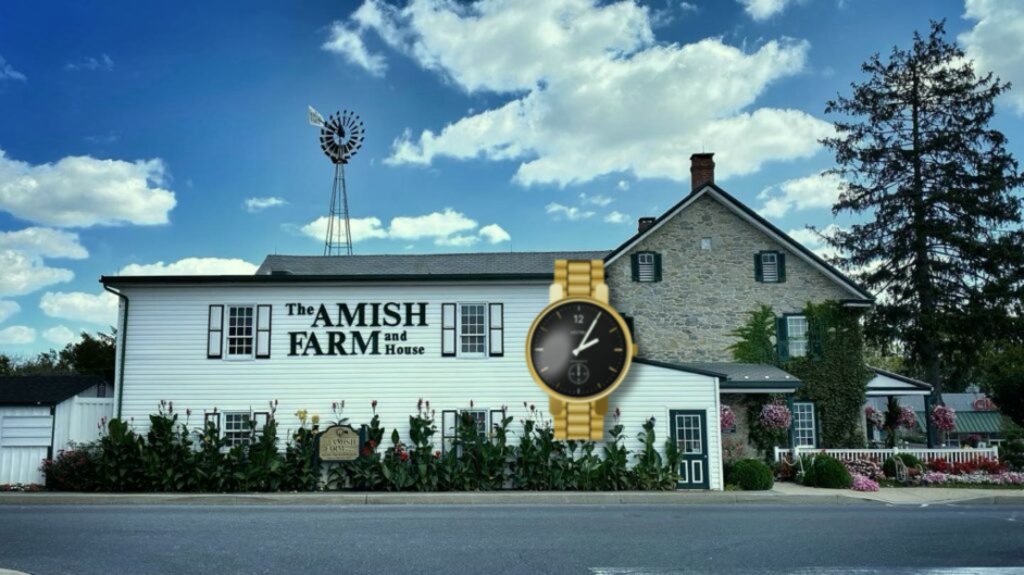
2:05
